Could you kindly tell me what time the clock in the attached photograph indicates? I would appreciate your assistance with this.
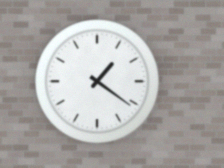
1:21
